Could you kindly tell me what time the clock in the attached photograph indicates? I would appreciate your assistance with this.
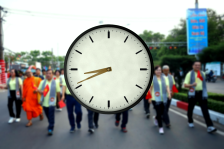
8:41
